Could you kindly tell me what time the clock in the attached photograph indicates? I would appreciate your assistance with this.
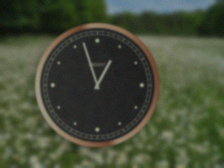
12:57
